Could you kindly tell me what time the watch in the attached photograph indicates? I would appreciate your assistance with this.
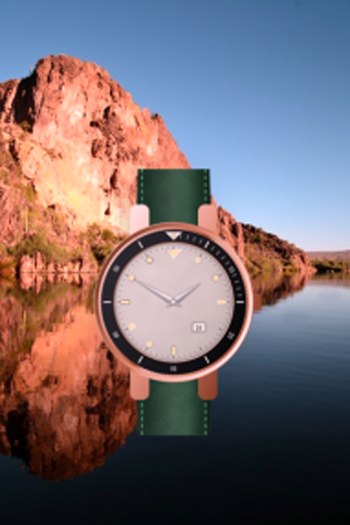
1:50
